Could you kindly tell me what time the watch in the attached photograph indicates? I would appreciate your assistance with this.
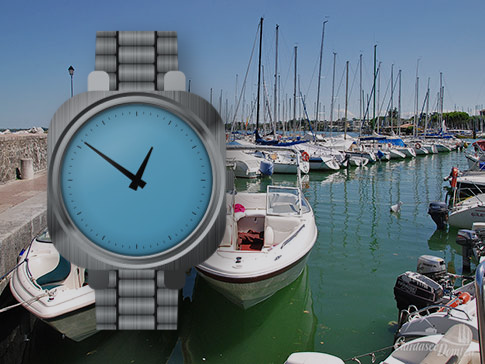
12:51
